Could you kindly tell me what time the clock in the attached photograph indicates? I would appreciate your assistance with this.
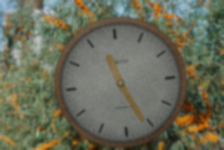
11:26
